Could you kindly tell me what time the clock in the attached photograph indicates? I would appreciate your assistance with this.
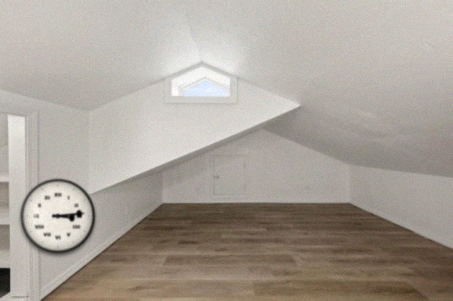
3:14
